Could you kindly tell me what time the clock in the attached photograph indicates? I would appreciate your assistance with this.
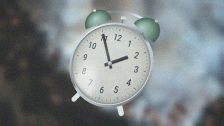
1:55
